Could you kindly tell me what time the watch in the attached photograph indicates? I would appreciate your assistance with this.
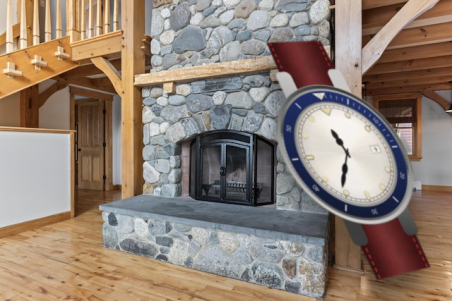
11:36
